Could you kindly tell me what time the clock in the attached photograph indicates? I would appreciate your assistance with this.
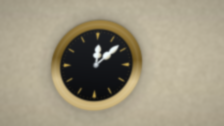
12:08
